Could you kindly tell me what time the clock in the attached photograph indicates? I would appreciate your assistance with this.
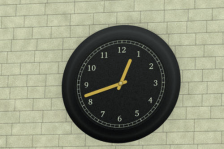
12:42
